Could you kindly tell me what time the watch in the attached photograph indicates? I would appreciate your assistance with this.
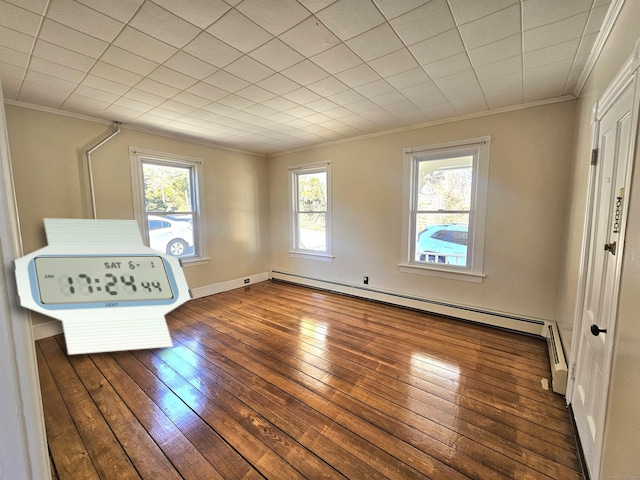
17:24:44
